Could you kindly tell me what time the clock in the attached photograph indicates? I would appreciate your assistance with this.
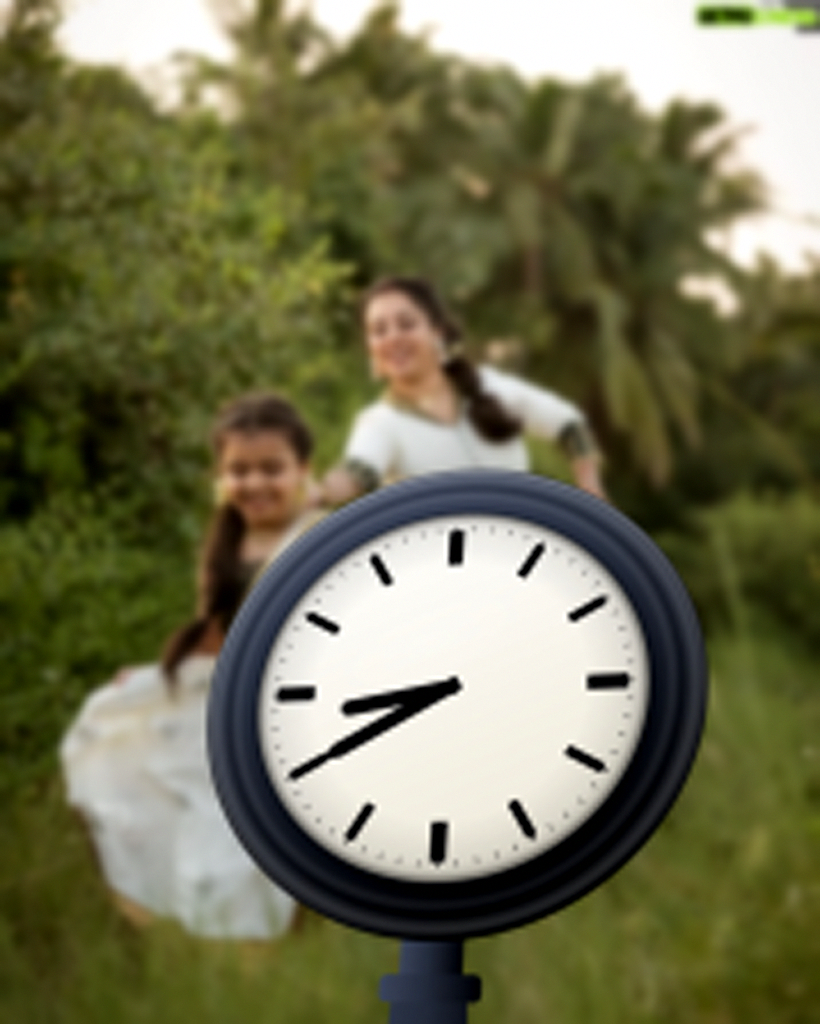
8:40
